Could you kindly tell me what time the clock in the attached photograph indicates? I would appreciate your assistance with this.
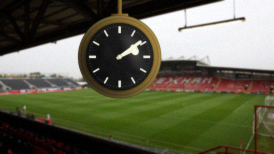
2:09
